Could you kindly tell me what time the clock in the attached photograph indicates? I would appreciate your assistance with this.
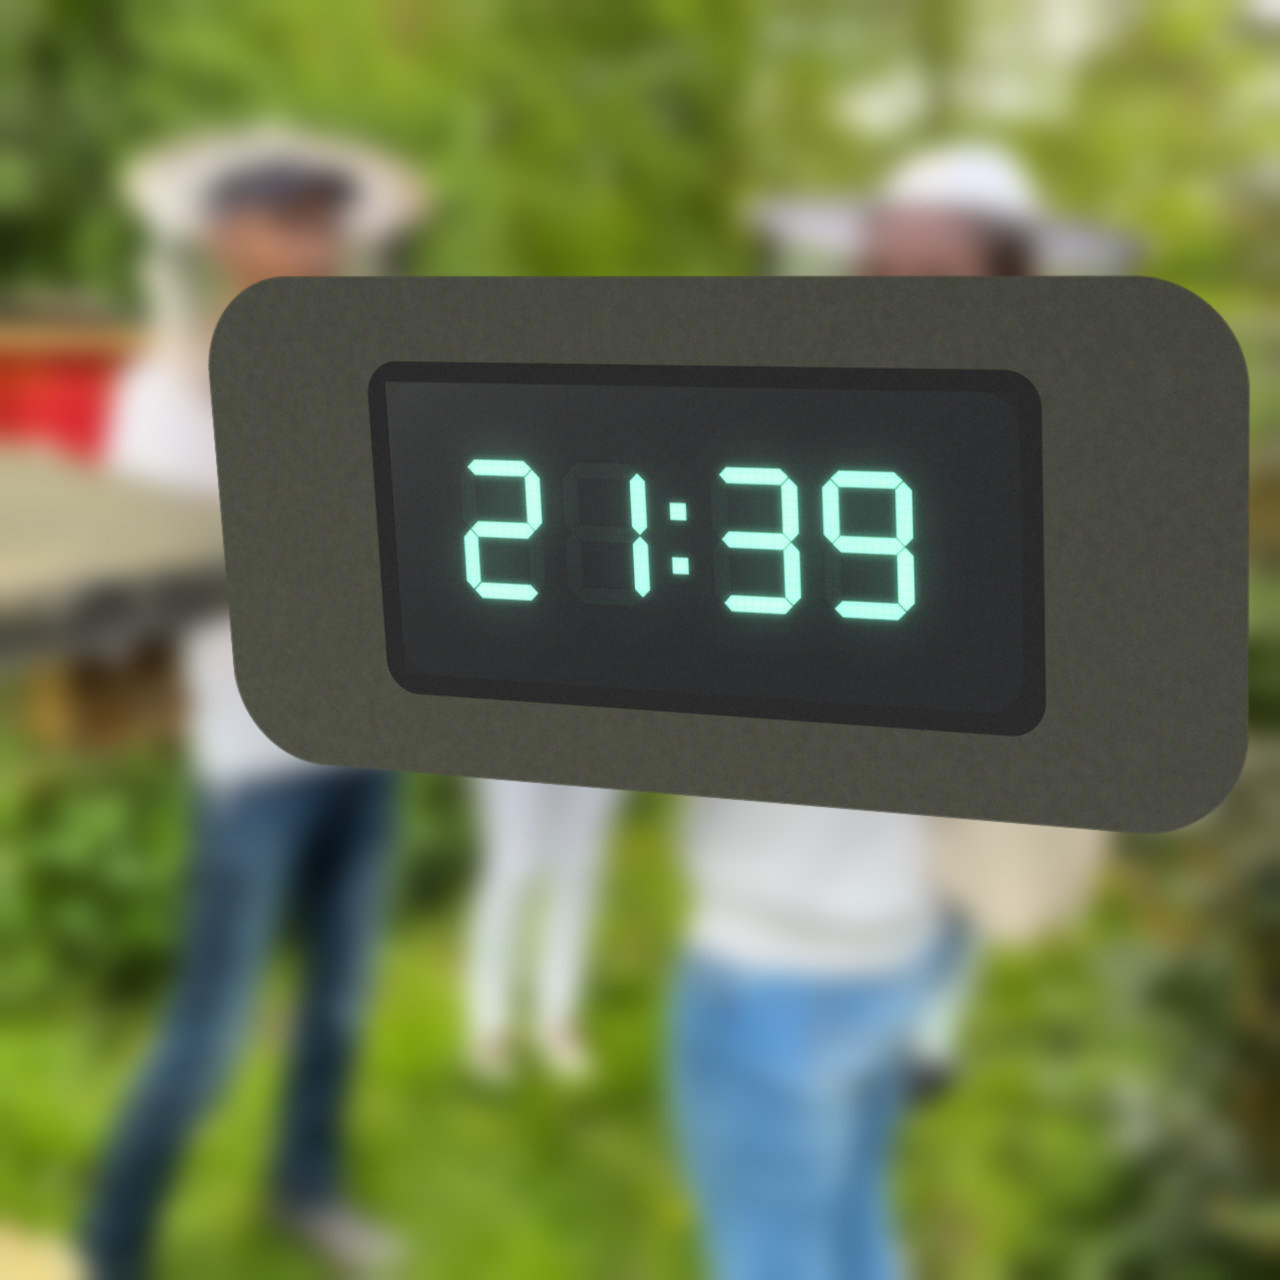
21:39
